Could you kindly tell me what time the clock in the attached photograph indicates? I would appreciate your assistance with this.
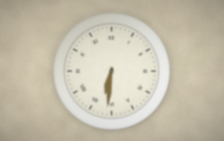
6:31
